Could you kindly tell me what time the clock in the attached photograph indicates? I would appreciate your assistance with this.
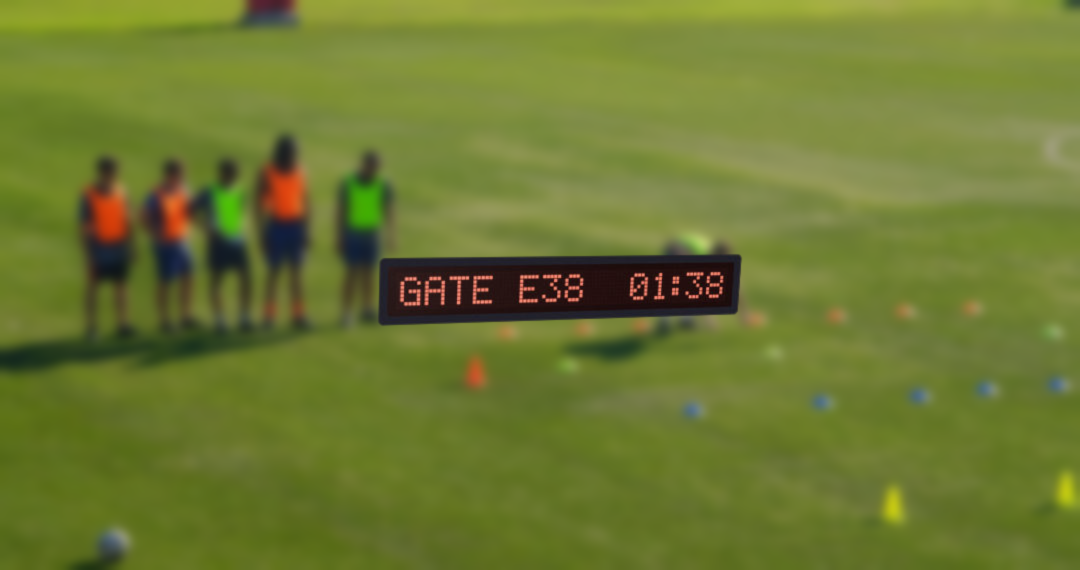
1:38
